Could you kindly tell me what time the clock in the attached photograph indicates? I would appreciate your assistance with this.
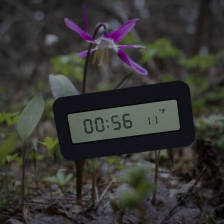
0:56
